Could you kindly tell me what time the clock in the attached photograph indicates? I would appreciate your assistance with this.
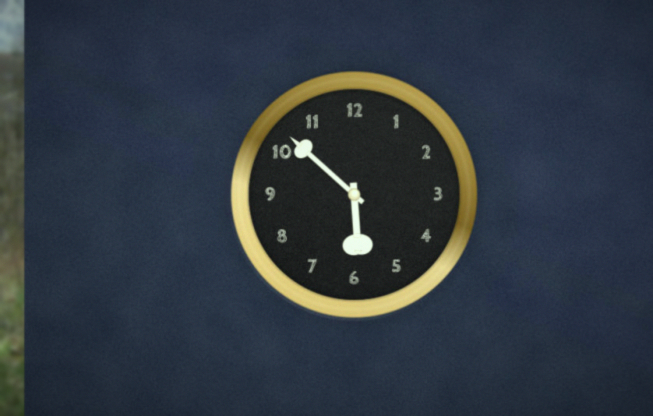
5:52
